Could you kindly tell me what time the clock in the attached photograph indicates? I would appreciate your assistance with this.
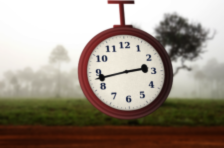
2:43
